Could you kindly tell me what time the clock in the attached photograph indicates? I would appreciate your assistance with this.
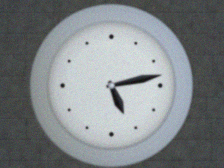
5:13
